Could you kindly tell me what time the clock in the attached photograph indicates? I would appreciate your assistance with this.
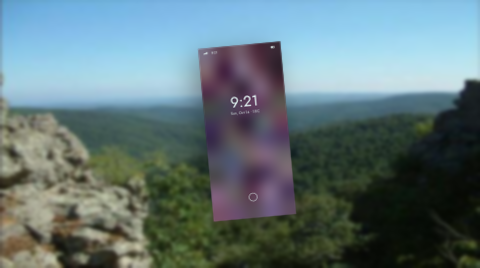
9:21
